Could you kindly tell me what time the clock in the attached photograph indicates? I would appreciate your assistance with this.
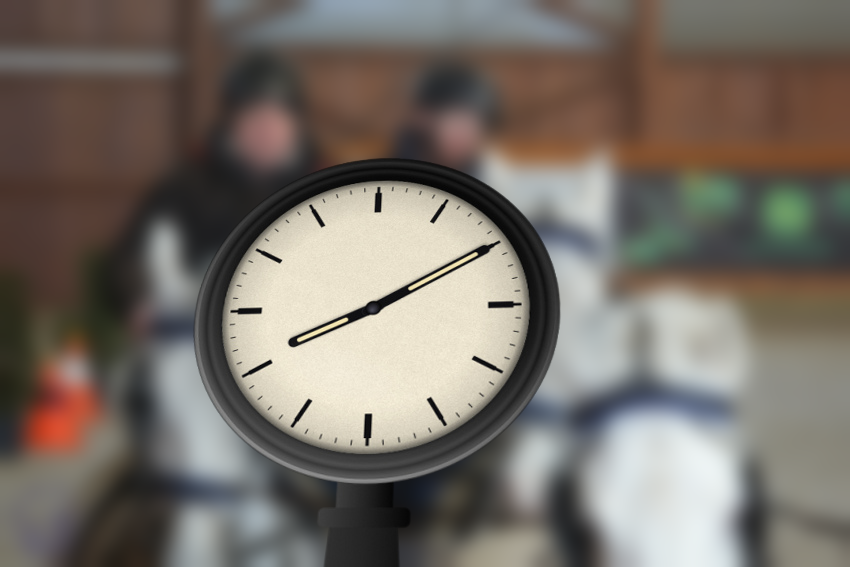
8:10
